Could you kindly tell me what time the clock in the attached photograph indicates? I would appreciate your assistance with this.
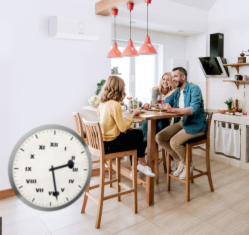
2:28
